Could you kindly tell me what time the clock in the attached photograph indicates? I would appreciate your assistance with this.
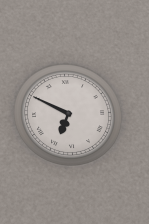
6:50
